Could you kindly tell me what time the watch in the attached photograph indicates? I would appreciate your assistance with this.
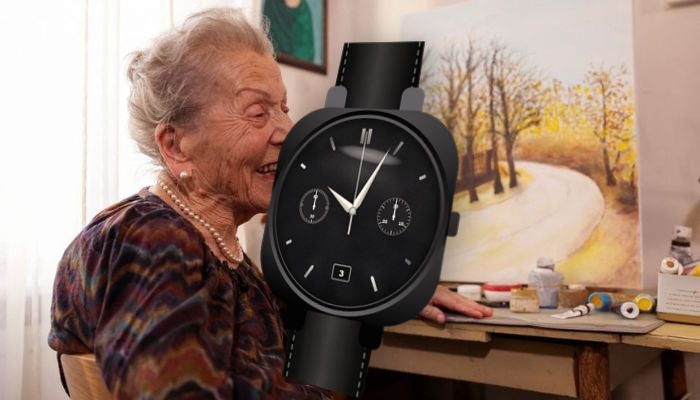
10:04
